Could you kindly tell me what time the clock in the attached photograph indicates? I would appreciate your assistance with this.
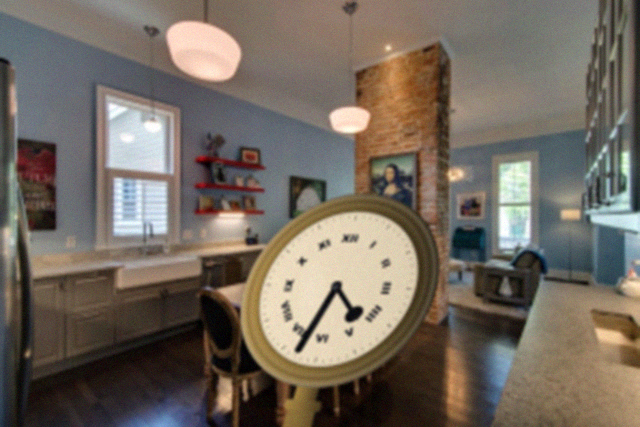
4:33
